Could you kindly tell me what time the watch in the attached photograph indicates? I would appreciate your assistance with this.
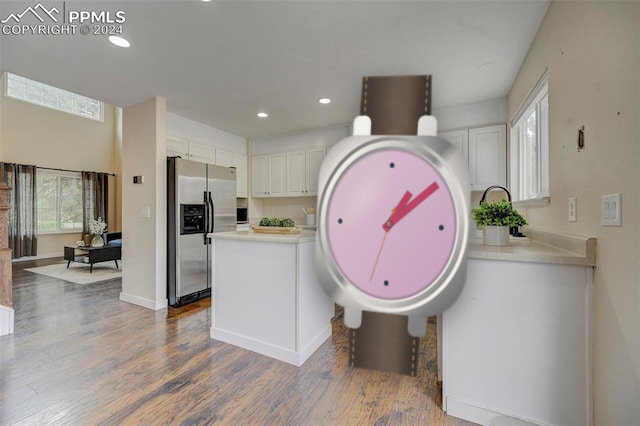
1:08:33
